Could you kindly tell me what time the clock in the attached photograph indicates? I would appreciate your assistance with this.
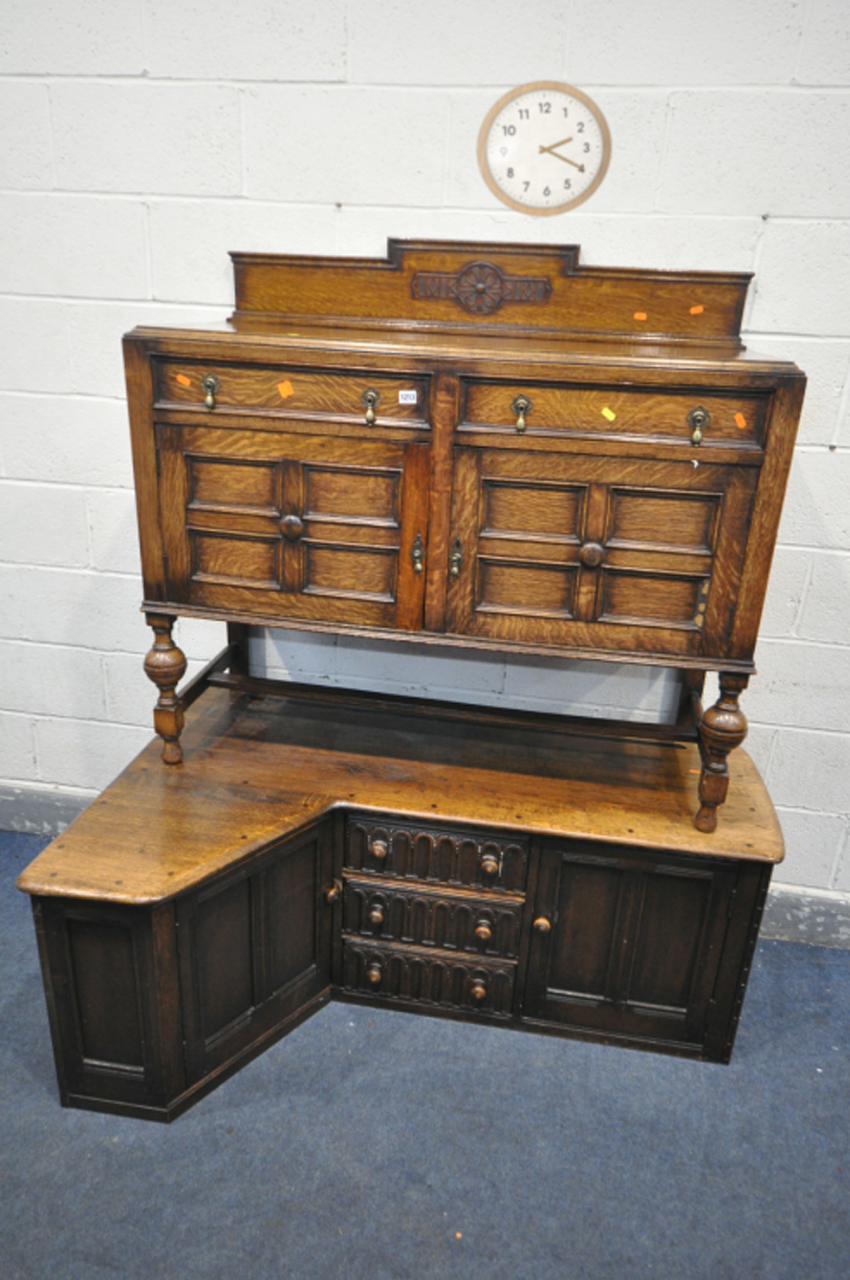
2:20
